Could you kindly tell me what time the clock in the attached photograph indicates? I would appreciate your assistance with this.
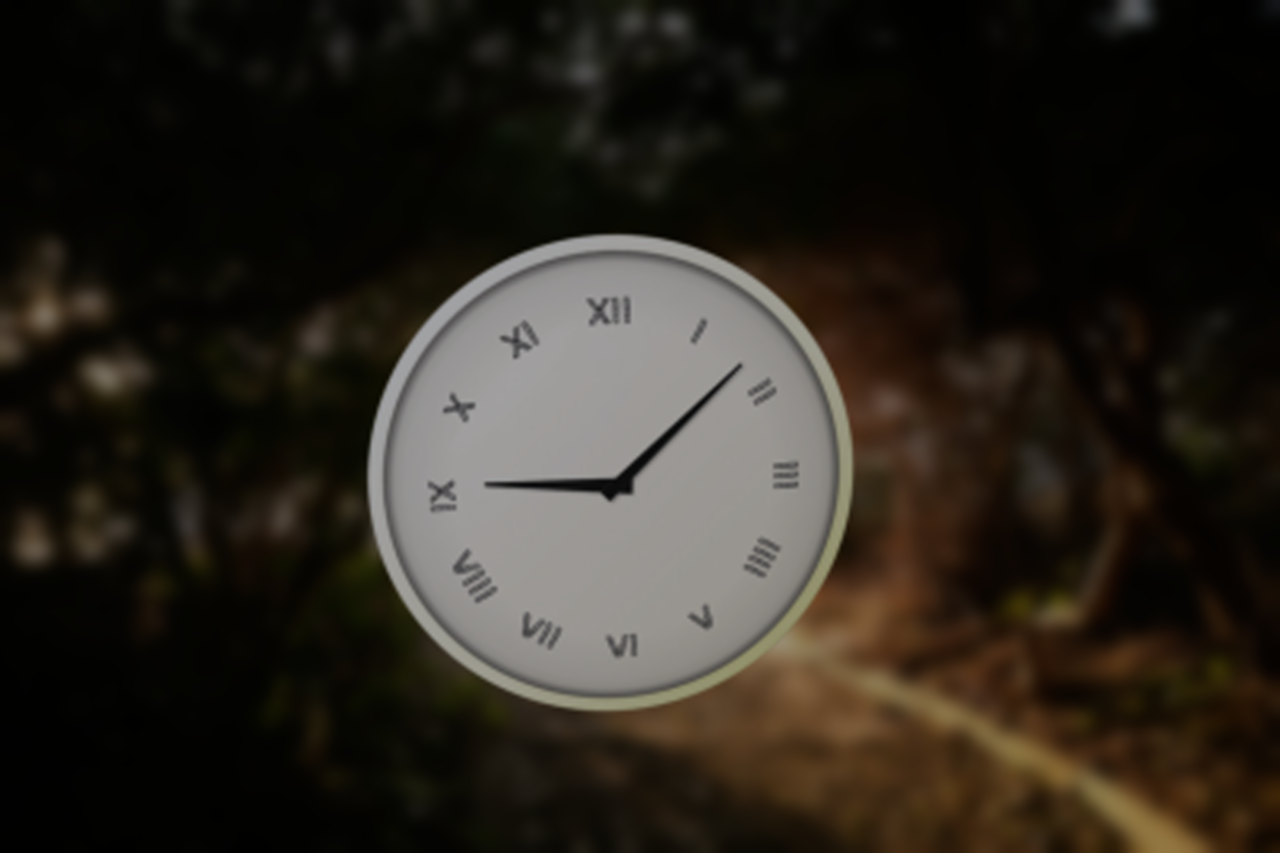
9:08
